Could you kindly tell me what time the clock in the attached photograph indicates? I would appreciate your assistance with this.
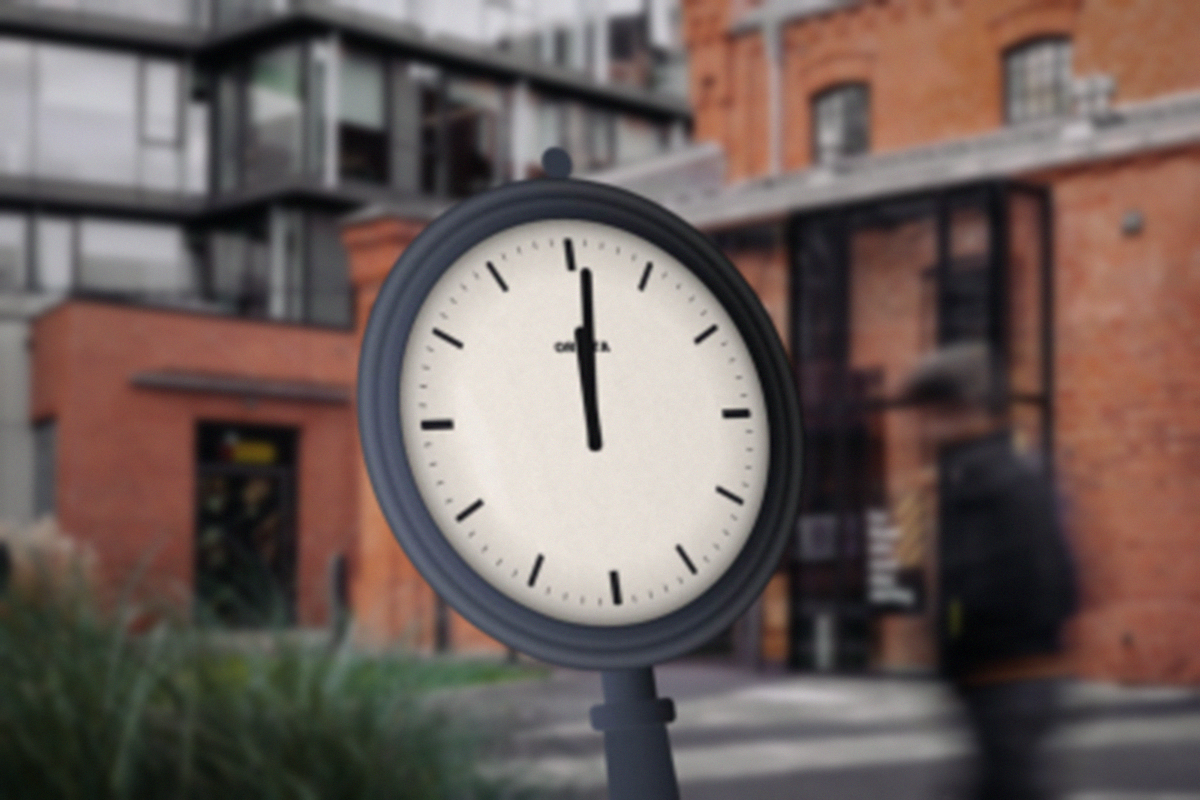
12:01
